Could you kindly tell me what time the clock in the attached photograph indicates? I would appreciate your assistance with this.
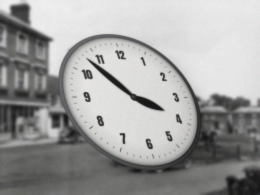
3:53
